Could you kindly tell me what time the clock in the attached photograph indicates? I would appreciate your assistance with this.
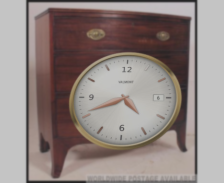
4:41
